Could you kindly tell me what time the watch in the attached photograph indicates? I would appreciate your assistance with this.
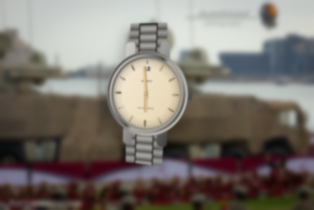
5:59
